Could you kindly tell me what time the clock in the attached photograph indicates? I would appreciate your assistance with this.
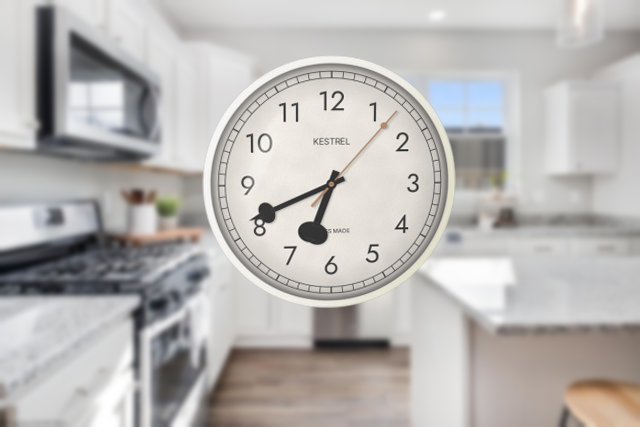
6:41:07
